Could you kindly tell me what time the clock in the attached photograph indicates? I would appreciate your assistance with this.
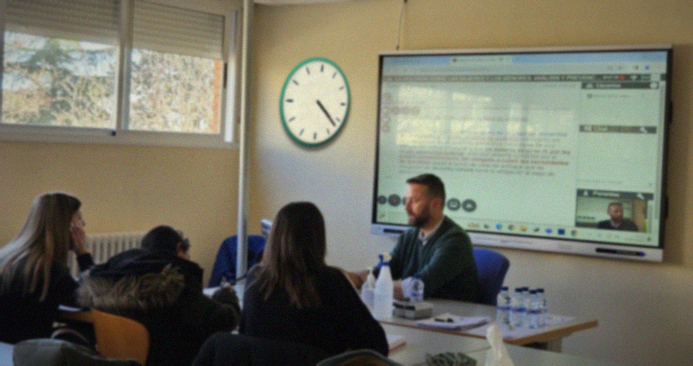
4:22
